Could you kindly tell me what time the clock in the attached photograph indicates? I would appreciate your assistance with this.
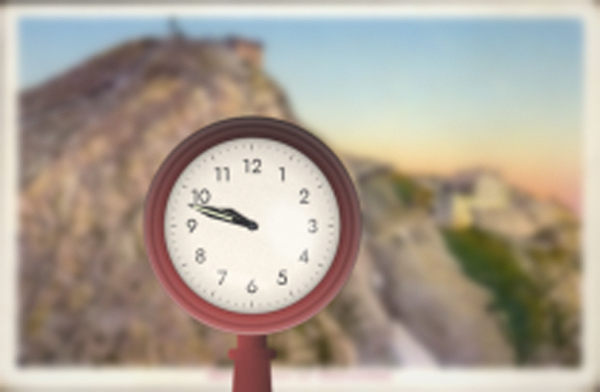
9:48
